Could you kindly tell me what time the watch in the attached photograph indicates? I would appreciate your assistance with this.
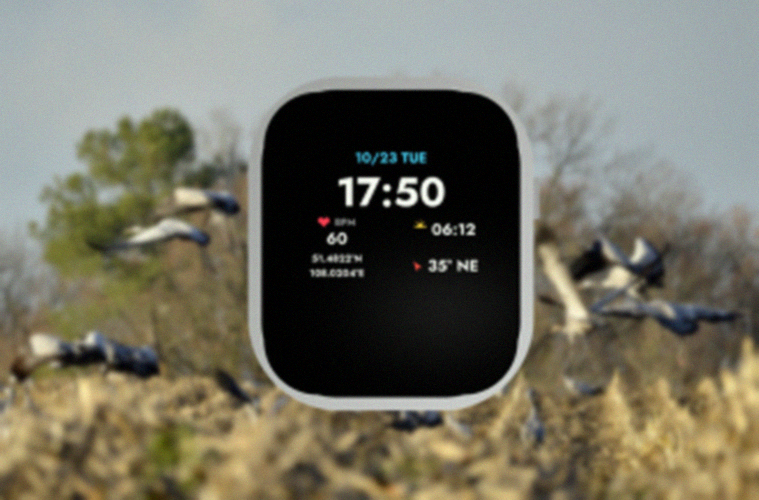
17:50
